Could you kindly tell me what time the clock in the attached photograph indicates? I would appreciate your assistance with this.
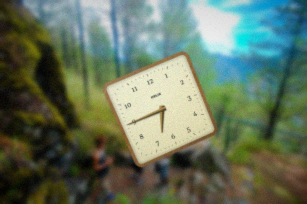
6:45
